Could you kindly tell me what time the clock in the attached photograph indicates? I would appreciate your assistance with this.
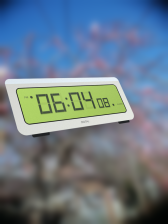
6:04:08
